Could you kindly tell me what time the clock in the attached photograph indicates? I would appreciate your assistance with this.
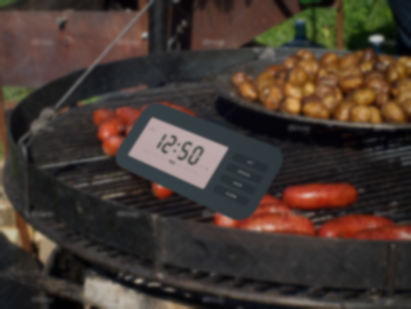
12:50
